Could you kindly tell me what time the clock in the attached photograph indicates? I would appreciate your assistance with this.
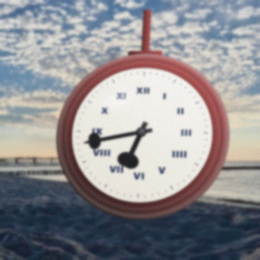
6:43
